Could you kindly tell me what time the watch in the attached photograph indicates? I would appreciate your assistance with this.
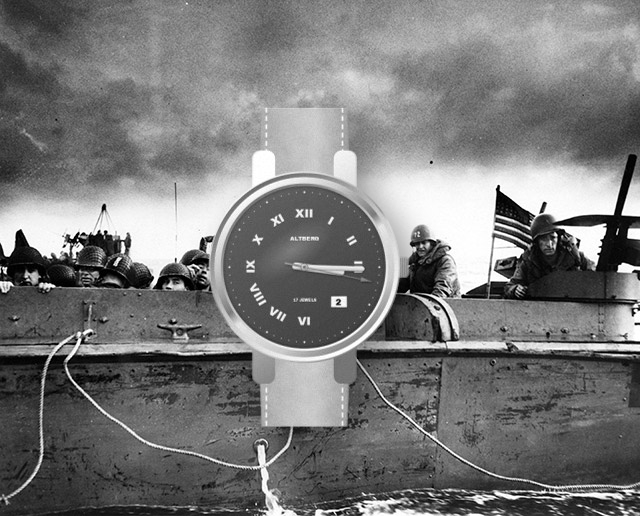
3:15:17
